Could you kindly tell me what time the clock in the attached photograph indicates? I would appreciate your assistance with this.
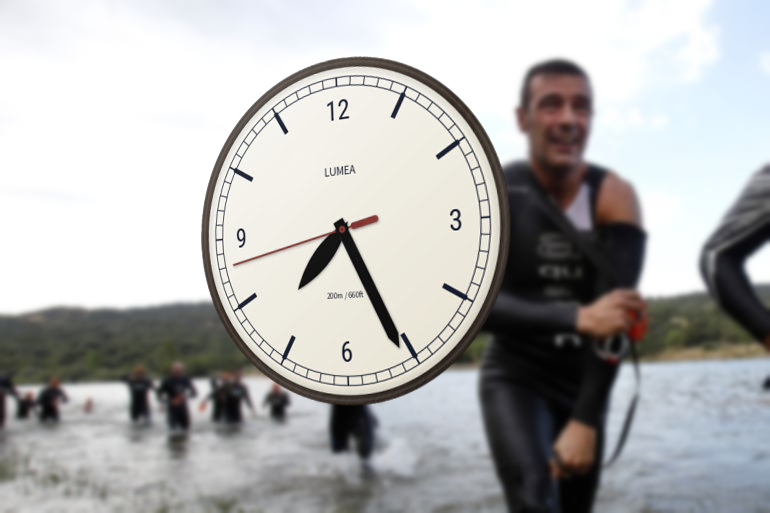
7:25:43
